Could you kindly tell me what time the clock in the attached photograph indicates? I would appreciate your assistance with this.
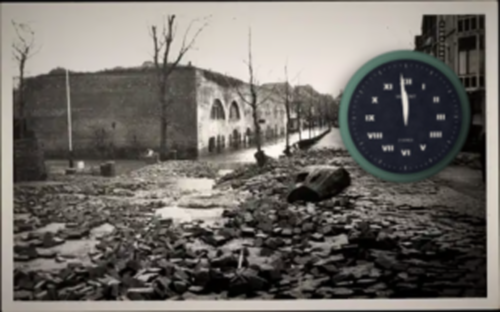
11:59
